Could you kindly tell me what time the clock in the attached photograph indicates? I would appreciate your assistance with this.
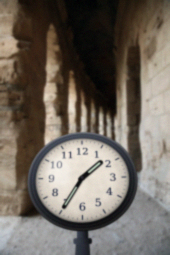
1:35
